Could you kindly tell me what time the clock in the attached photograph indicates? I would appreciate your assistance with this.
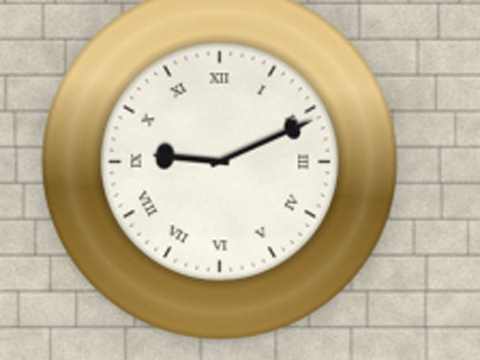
9:11
